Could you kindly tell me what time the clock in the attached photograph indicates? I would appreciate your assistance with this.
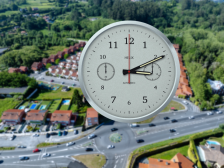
3:11
